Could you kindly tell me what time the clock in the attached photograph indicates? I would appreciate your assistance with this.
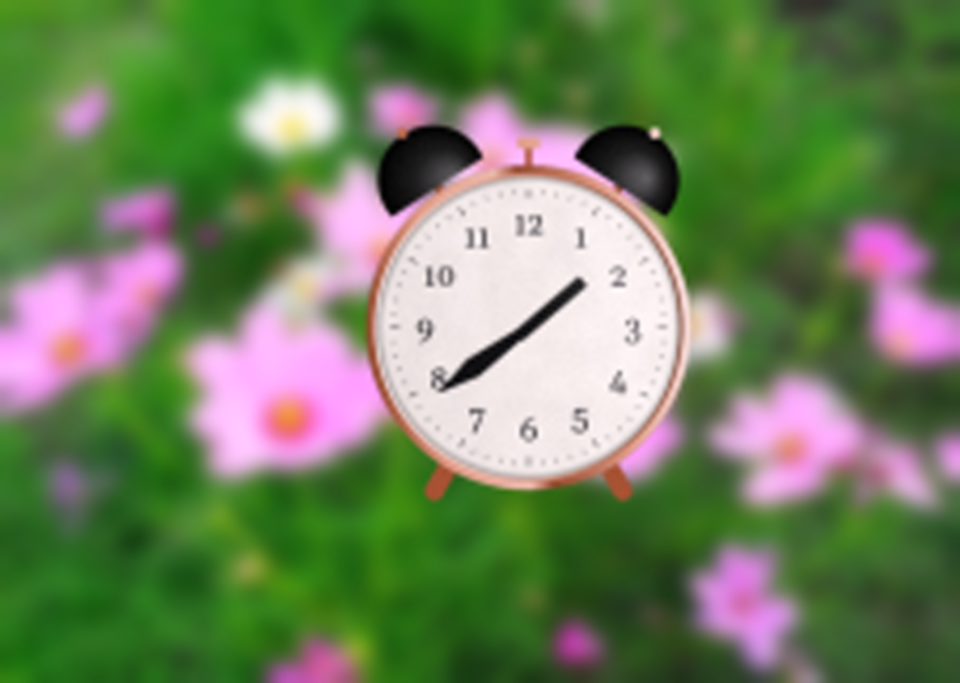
1:39
